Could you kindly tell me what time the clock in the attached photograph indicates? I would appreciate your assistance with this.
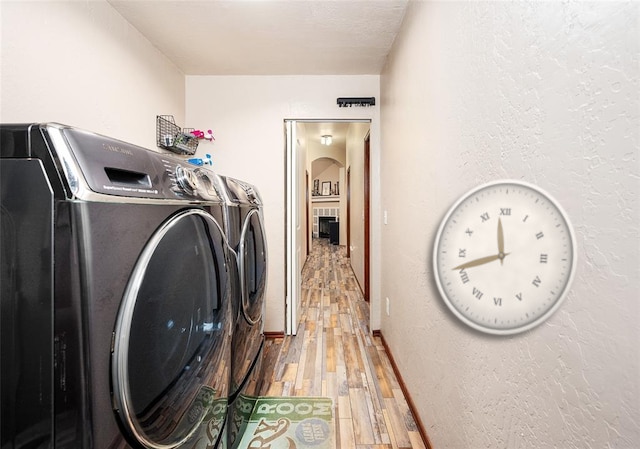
11:42
